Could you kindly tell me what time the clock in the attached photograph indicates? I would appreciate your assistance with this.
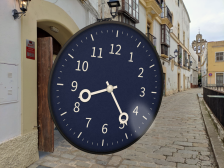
8:24
